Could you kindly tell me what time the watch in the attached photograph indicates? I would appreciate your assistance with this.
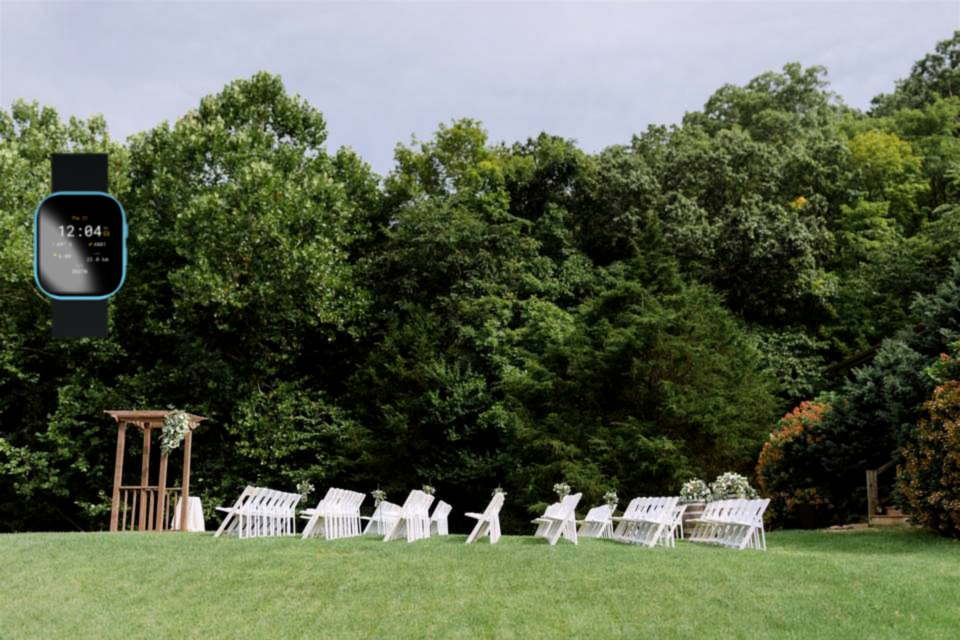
12:04
